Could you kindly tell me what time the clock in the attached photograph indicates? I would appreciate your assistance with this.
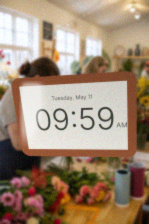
9:59
